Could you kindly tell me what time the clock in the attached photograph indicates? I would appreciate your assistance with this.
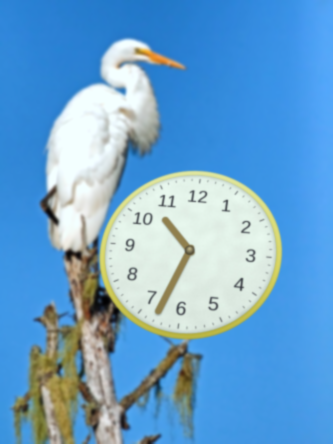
10:33
